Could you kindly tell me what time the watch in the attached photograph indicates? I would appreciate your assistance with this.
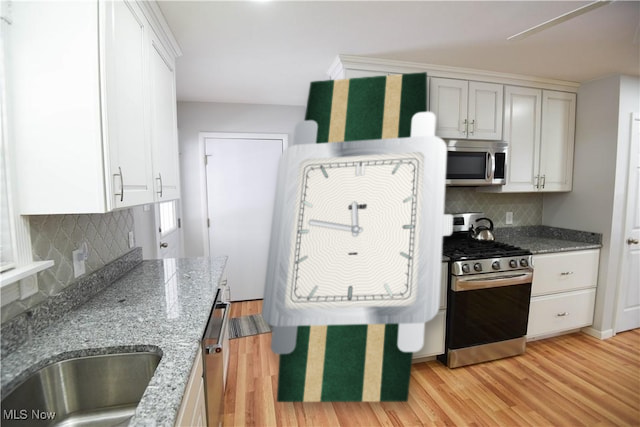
11:47
